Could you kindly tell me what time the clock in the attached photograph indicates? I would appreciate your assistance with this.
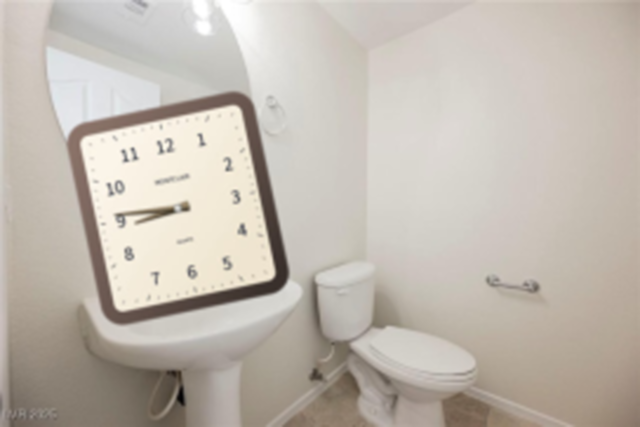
8:46
